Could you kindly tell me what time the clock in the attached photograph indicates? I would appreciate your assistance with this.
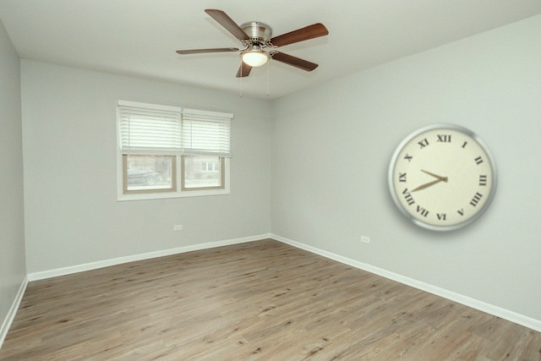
9:41
